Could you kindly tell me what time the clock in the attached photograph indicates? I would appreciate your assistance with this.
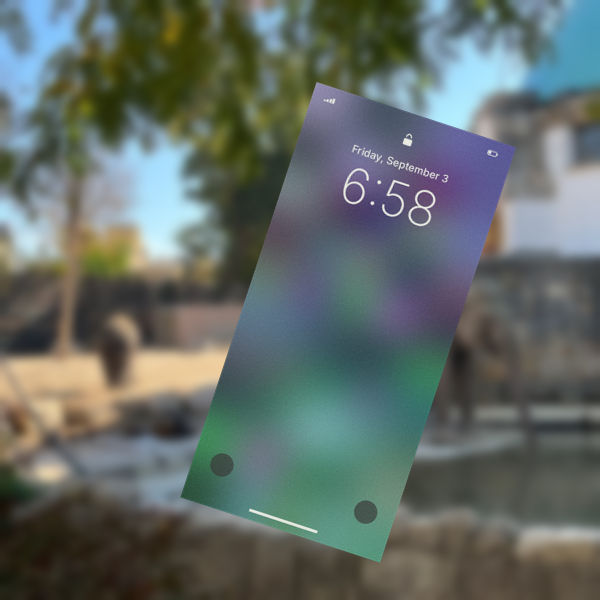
6:58
